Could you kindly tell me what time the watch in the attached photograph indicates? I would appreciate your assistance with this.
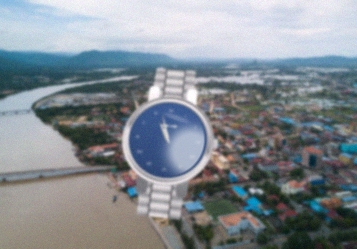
10:57
